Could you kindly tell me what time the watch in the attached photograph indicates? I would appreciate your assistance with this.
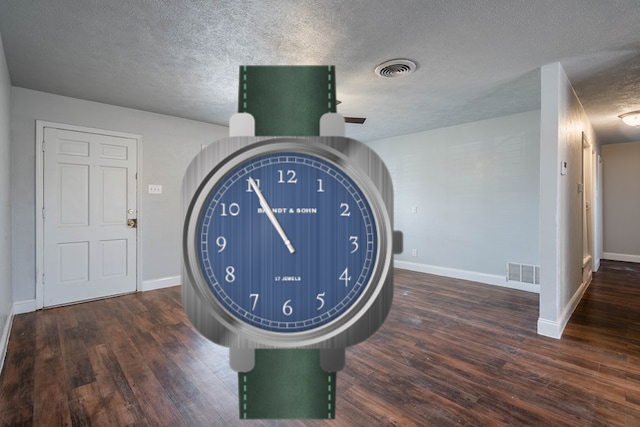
10:55
